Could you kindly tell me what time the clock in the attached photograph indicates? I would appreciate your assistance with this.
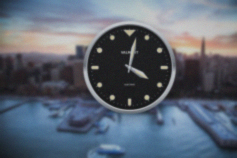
4:02
